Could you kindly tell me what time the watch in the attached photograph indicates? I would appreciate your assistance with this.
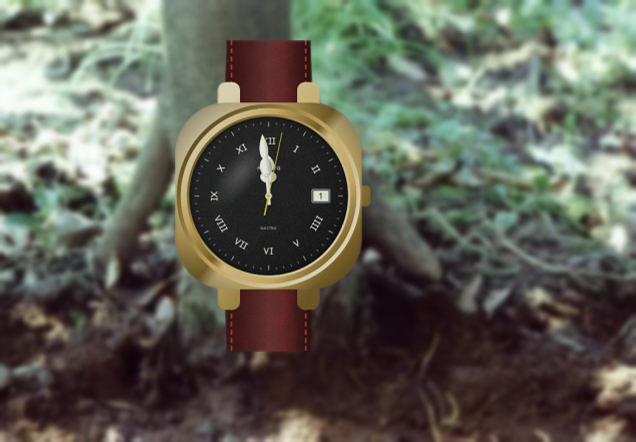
11:59:02
